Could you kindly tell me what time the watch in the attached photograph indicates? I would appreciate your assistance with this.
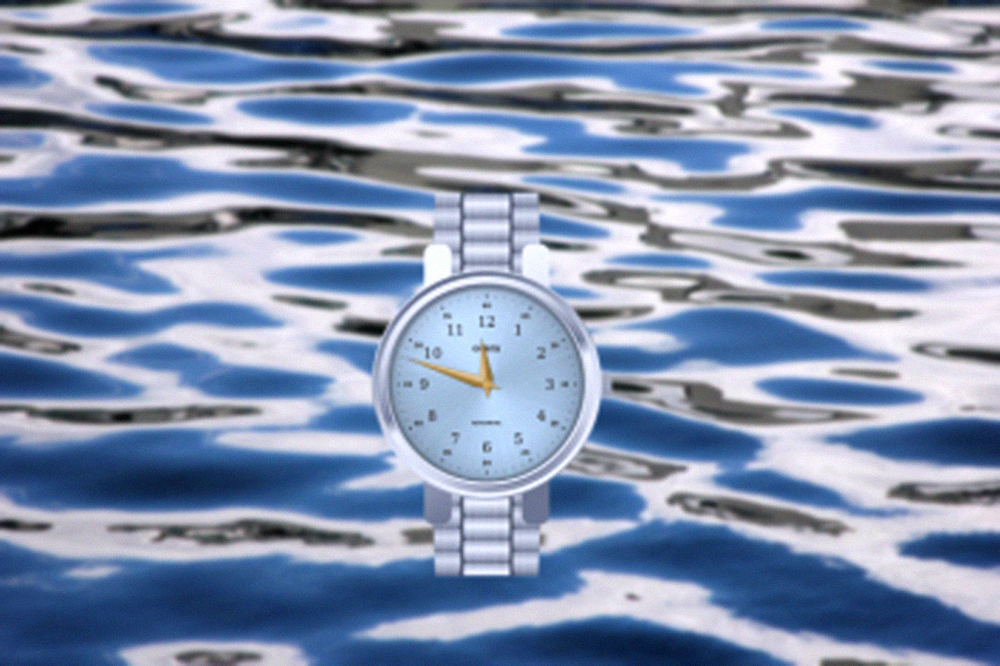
11:48
